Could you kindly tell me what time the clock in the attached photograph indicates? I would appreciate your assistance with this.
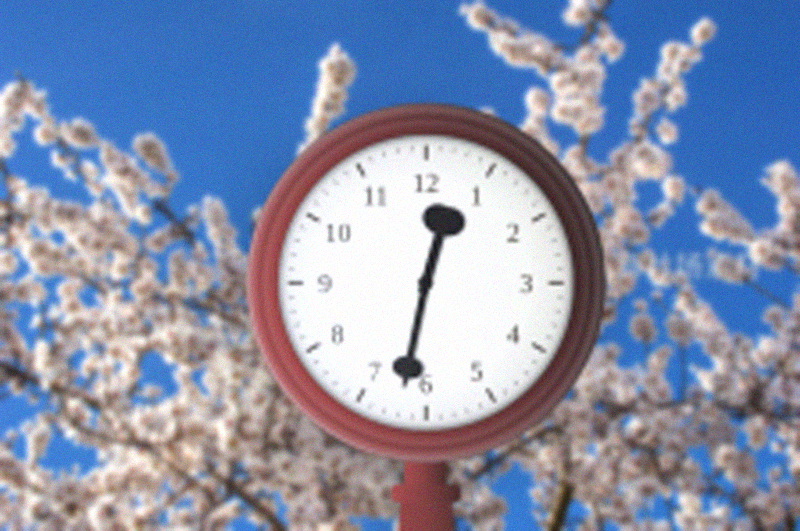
12:32
